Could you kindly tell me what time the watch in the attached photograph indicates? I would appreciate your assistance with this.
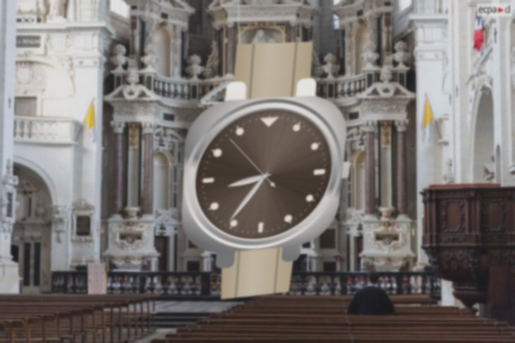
8:35:53
